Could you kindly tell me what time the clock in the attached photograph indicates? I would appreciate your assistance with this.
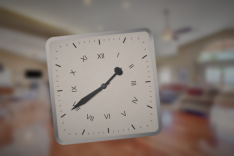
1:40
